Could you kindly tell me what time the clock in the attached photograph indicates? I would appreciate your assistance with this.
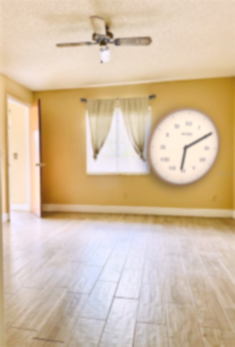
6:10
